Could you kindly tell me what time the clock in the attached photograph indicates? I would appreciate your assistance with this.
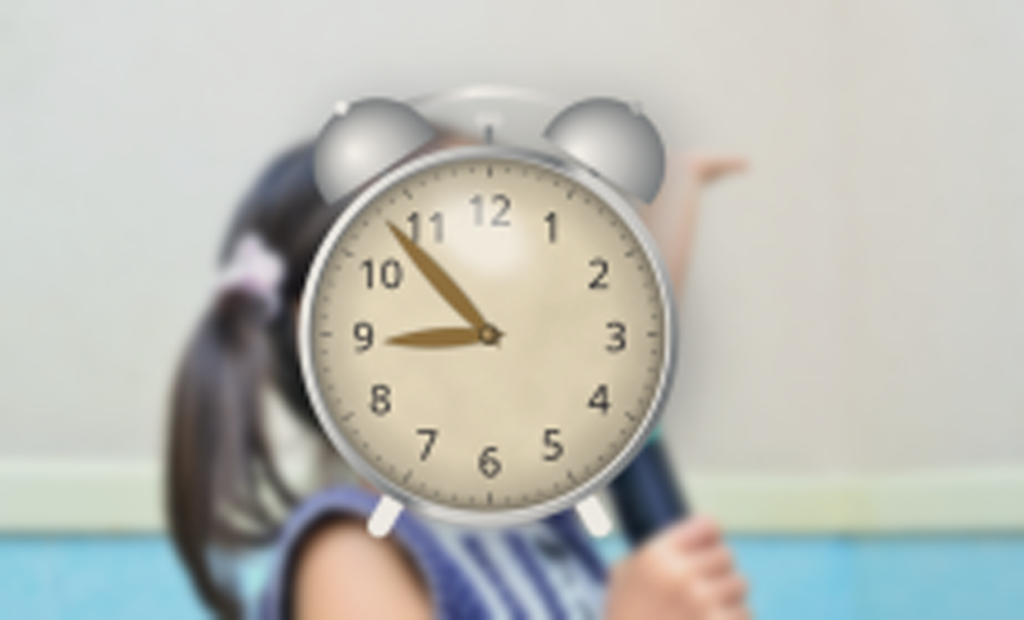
8:53
